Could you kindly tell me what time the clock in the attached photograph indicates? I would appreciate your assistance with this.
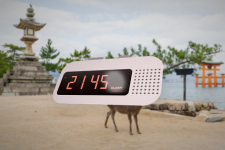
21:45
